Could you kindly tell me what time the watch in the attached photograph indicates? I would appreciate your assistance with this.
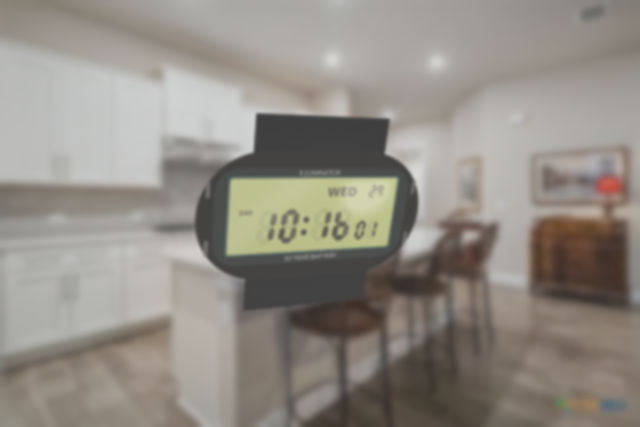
10:16:01
